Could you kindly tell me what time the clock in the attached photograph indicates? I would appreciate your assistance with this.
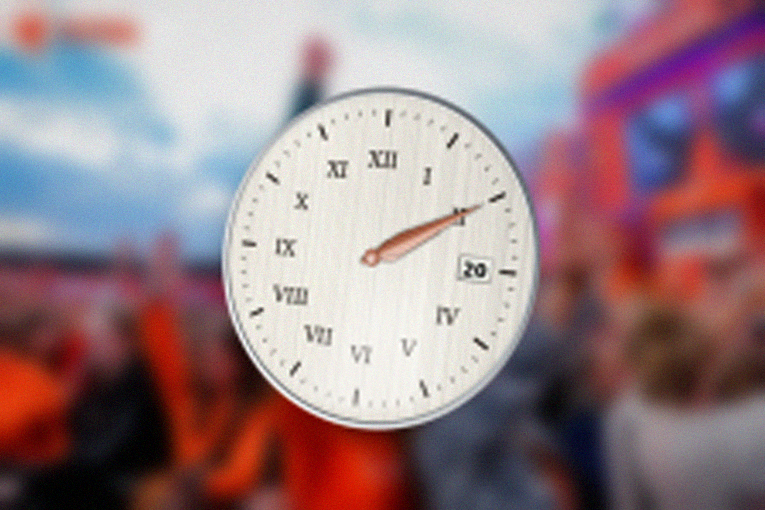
2:10
